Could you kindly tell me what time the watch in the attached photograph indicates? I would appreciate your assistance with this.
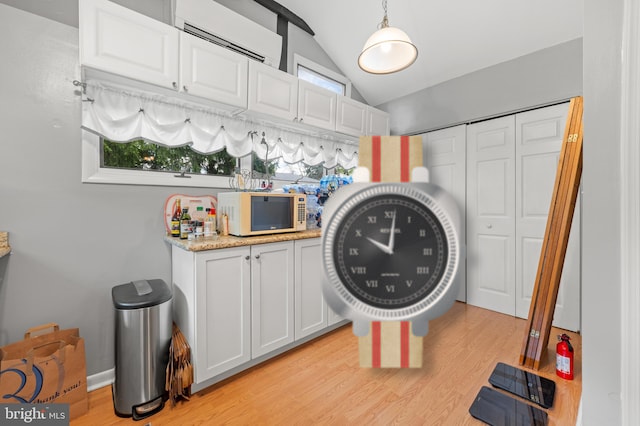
10:01
